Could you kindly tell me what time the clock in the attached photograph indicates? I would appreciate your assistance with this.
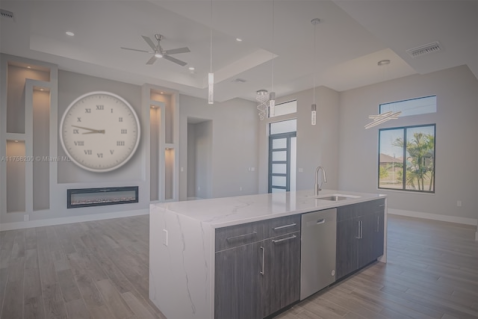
8:47
